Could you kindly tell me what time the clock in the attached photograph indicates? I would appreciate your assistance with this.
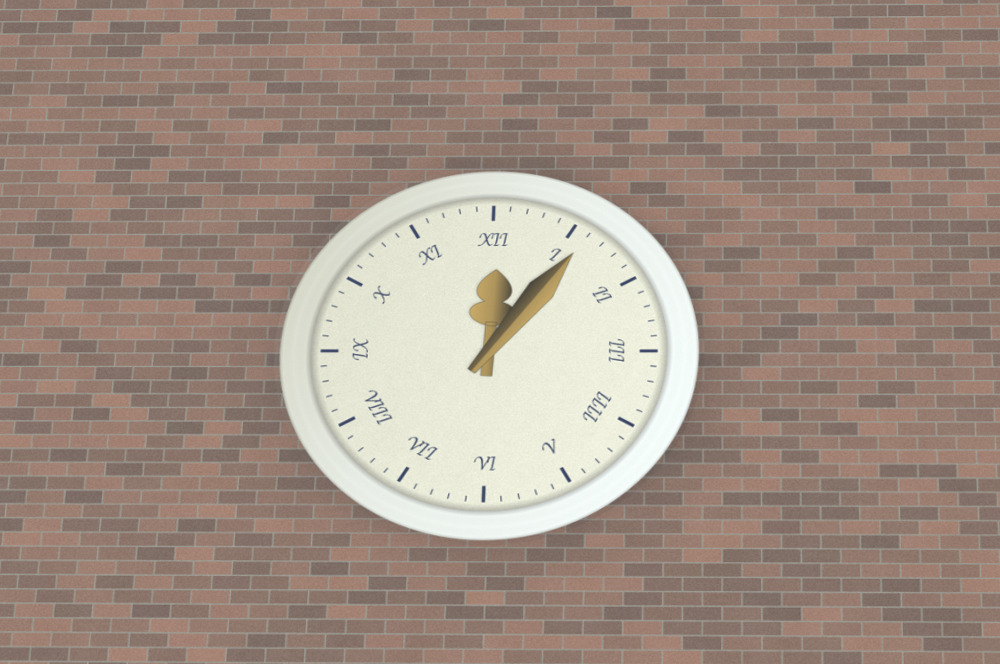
12:06
